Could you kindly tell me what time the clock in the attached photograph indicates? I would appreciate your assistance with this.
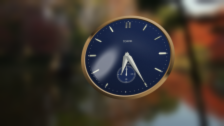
6:25
